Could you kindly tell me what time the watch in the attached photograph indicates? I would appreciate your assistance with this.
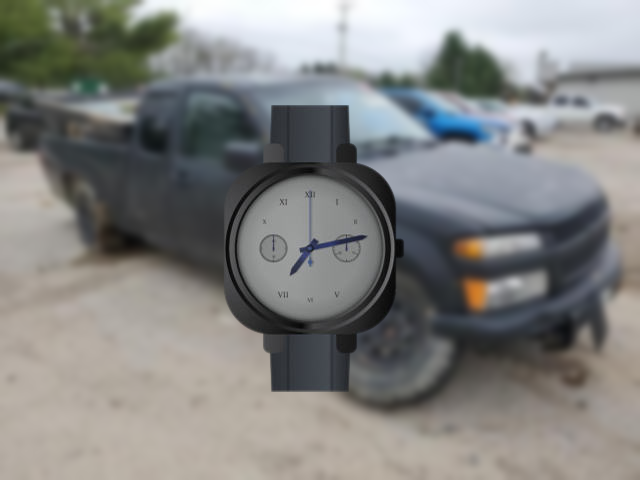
7:13
